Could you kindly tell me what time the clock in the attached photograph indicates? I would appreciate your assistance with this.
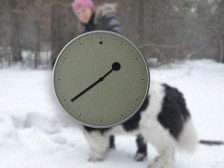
1:39
